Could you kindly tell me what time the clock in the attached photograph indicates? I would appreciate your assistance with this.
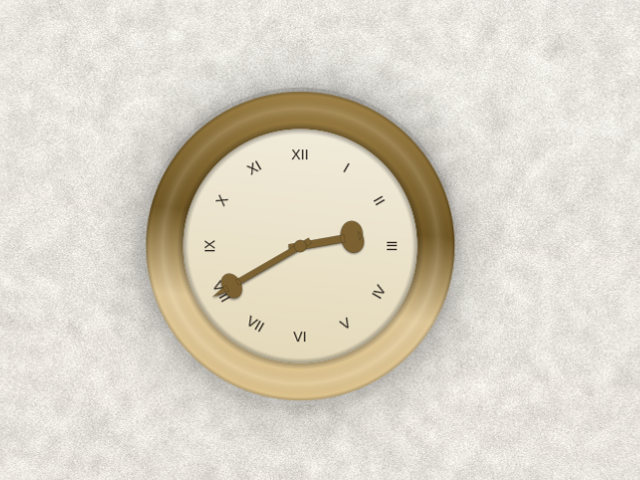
2:40
